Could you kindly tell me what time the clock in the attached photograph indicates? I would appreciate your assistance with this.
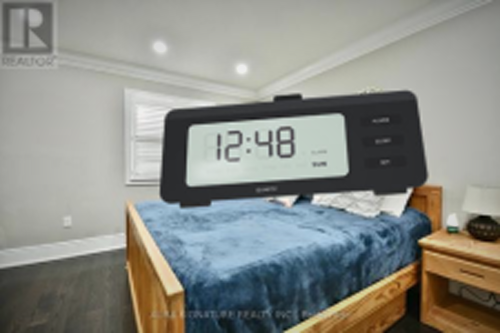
12:48
